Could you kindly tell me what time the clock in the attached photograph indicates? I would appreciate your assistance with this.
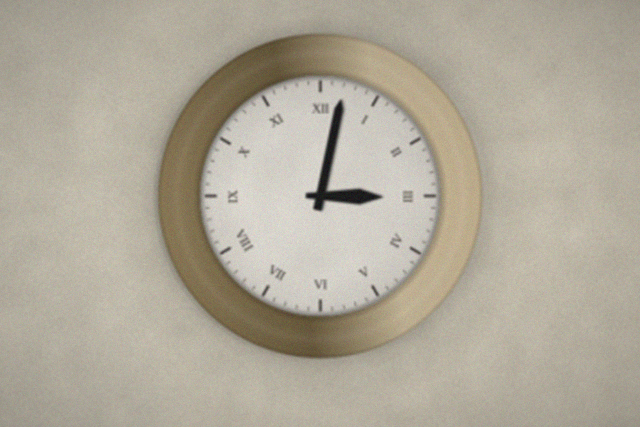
3:02
